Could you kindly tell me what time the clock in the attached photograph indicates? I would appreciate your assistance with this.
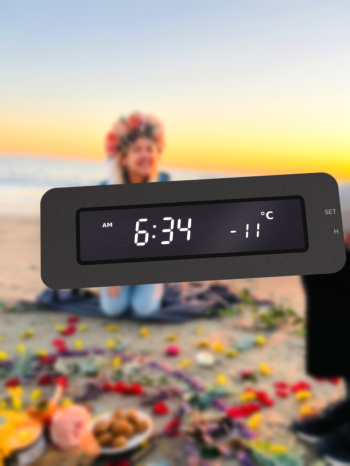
6:34
